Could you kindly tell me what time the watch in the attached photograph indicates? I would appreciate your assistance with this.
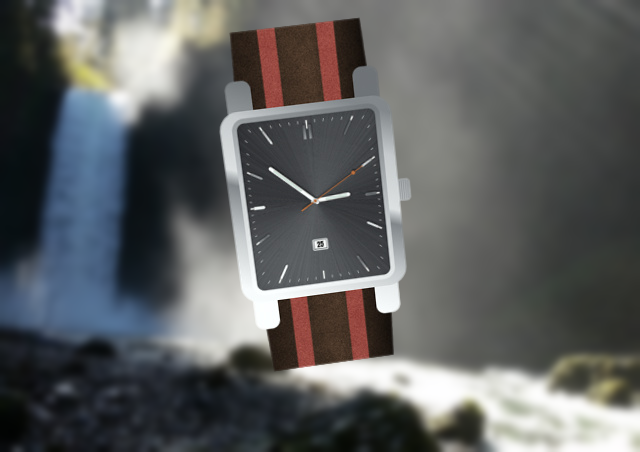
2:52:10
